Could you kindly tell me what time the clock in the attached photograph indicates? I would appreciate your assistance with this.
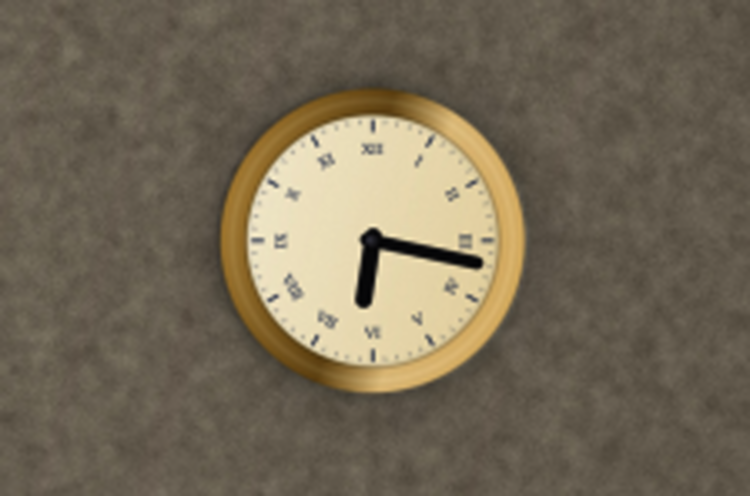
6:17
